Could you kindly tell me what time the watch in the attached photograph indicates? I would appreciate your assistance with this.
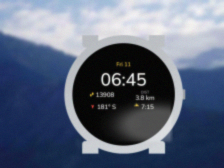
6:45
